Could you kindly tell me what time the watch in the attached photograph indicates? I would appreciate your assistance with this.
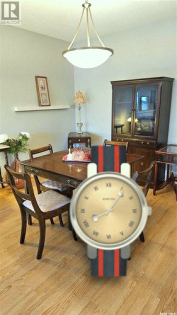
8:06
